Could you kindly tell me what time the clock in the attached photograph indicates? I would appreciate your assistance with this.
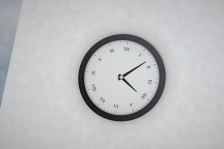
4:08
